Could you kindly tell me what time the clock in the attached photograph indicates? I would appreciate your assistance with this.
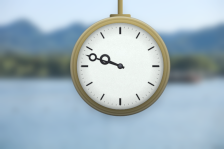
9:48
